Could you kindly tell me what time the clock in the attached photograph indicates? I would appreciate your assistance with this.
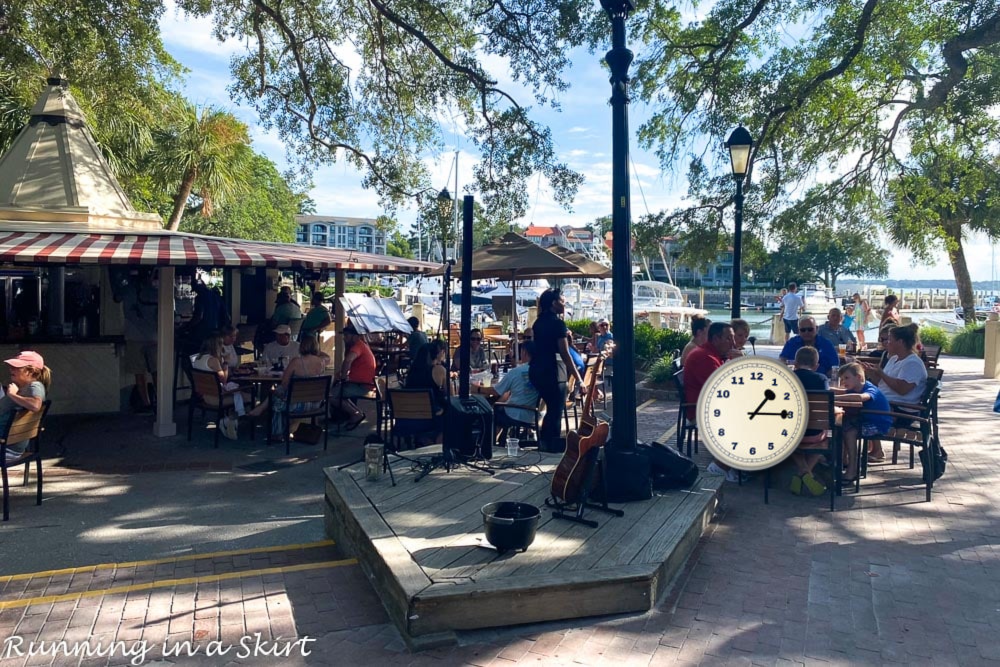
1:15
